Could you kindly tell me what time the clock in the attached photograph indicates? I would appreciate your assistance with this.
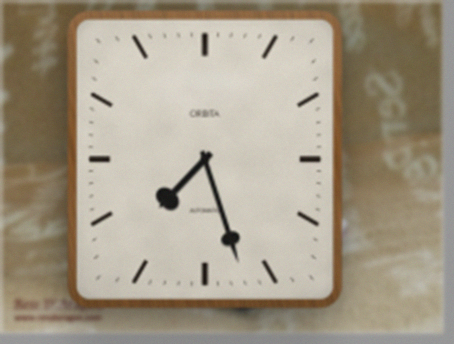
7:27
